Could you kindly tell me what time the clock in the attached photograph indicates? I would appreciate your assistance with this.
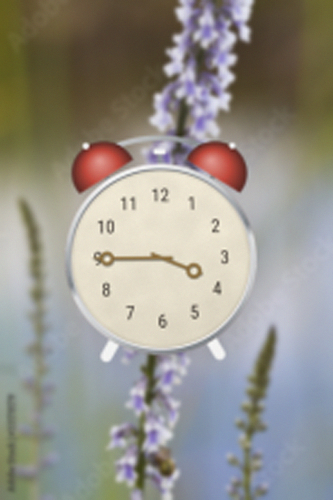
3:45
